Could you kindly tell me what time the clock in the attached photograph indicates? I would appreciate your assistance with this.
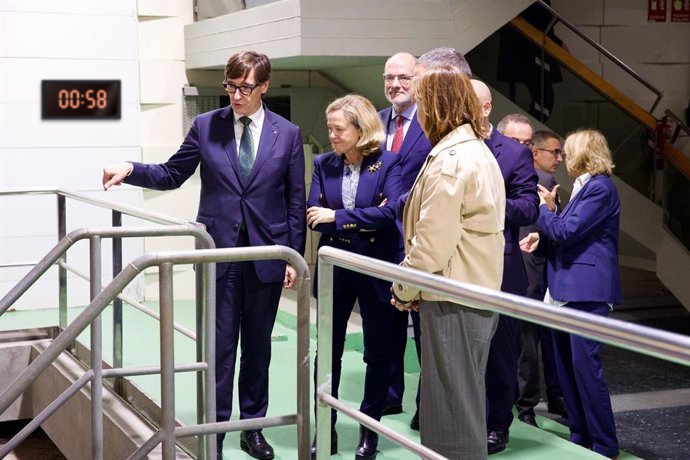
0:58
